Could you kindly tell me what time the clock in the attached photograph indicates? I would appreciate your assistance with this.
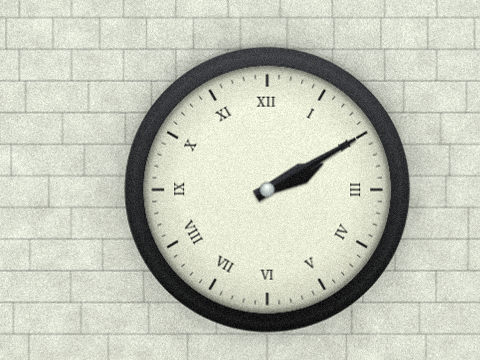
2:10
